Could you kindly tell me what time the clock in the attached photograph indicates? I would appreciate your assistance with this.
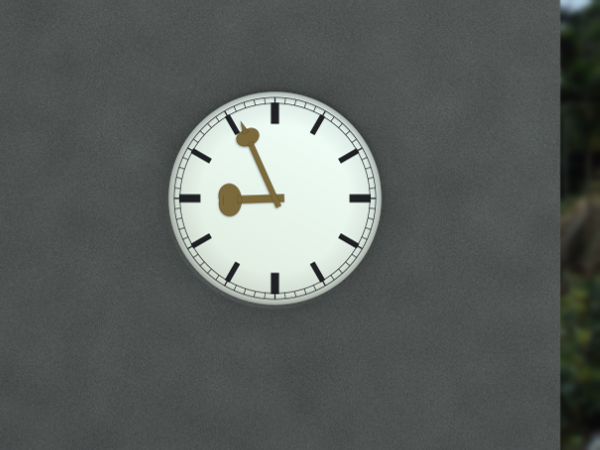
8:56
